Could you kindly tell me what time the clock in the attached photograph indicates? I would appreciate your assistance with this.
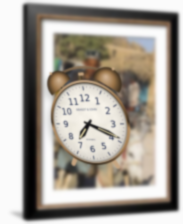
7:19
